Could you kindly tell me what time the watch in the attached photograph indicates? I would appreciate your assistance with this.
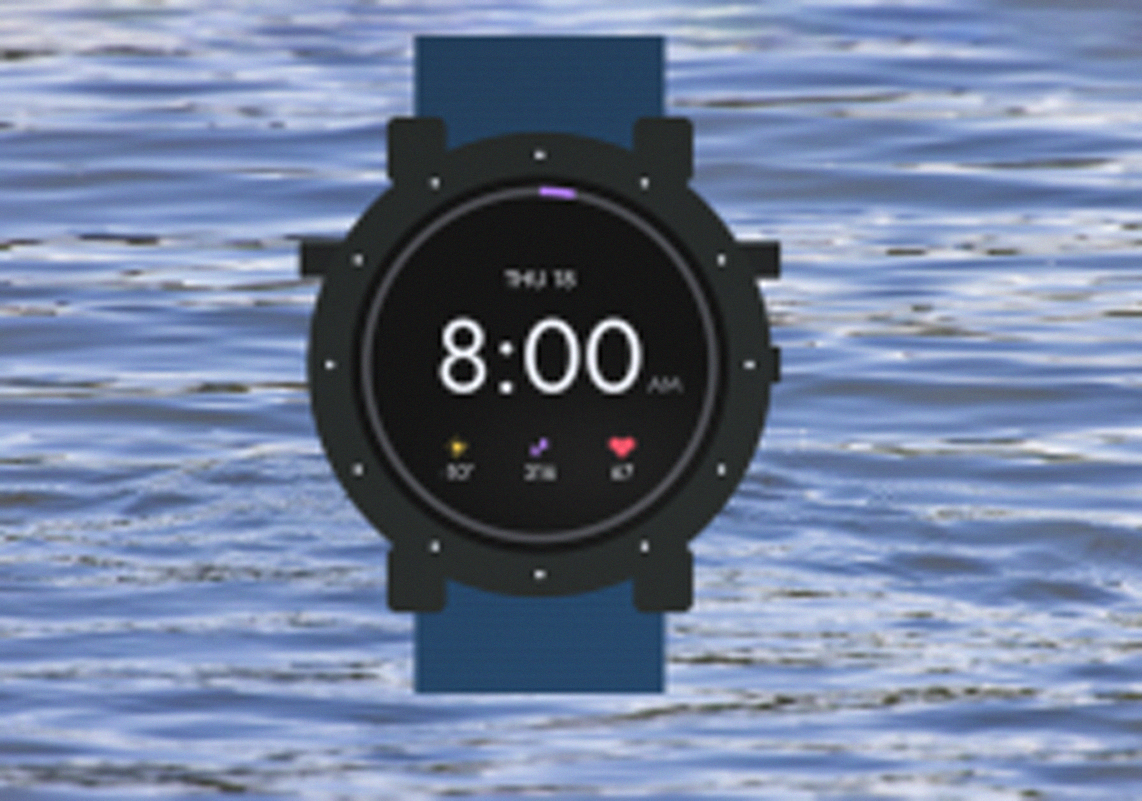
8:00
